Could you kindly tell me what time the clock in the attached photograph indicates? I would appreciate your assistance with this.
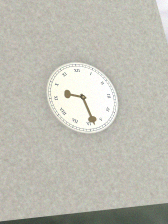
9:28
